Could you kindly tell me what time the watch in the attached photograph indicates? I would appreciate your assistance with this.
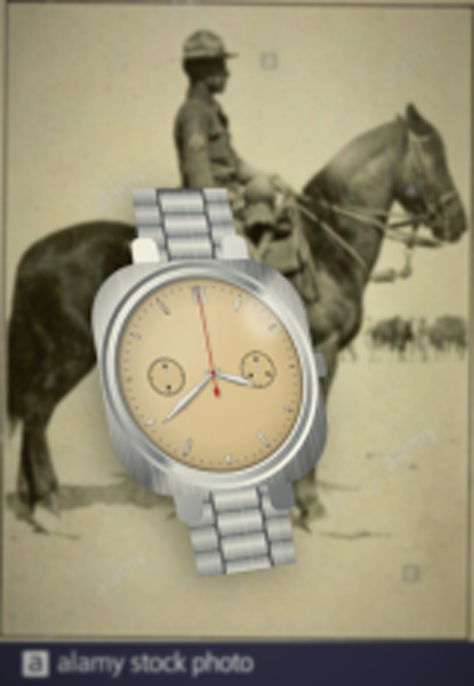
3:39
